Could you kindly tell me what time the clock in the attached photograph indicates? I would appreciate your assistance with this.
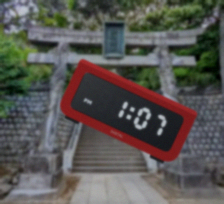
1:07
